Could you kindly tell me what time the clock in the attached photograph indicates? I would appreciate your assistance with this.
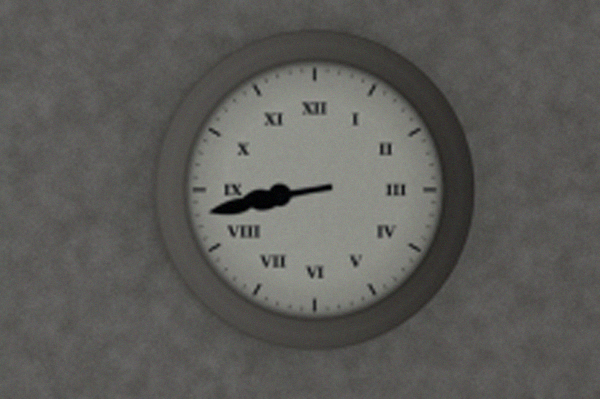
8:43
